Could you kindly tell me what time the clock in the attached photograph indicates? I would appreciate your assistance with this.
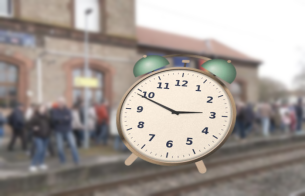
2:49
